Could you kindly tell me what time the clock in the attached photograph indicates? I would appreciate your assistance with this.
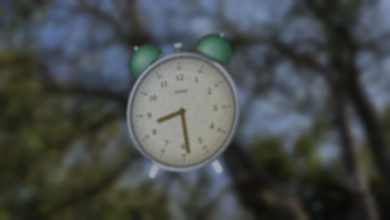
8:29
